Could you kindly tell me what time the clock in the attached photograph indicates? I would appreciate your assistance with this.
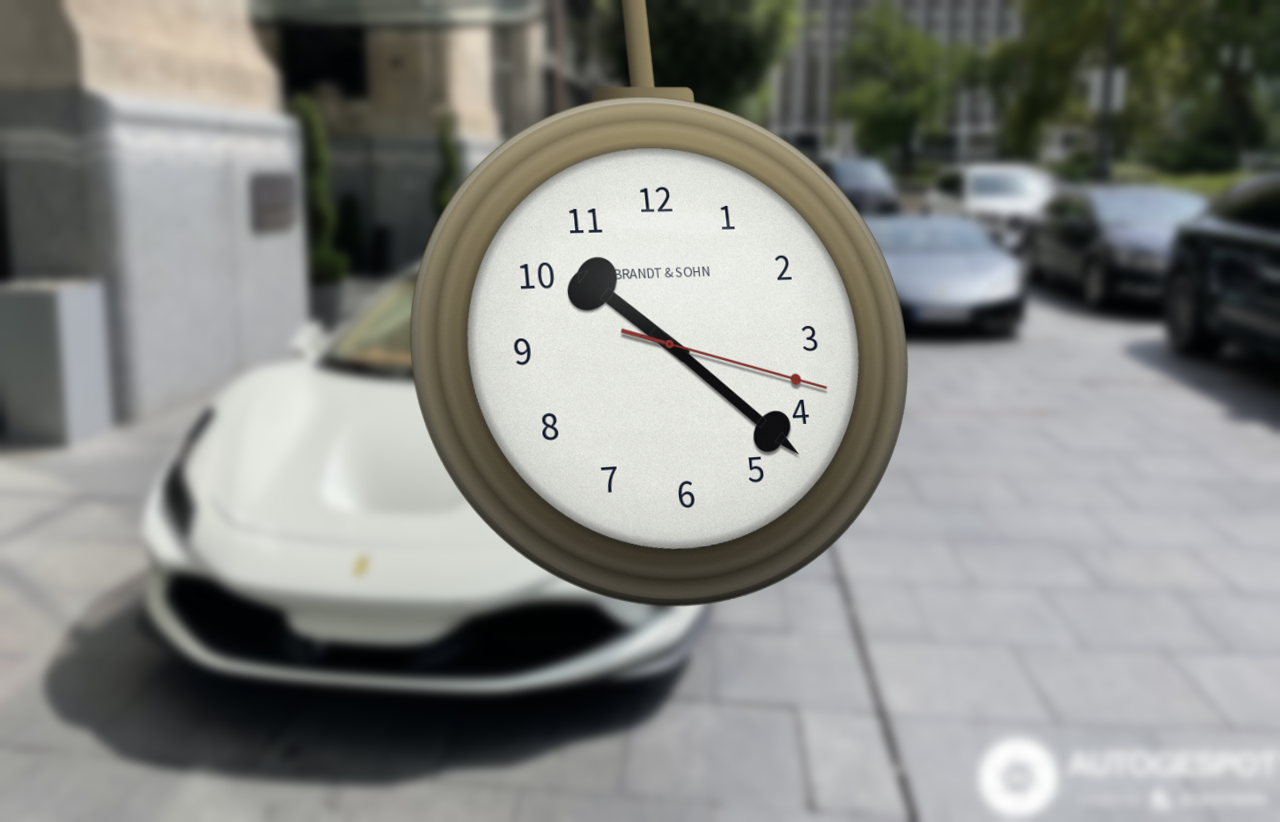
10:22:18
